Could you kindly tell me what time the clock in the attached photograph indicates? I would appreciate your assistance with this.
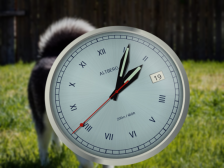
2:05:41
